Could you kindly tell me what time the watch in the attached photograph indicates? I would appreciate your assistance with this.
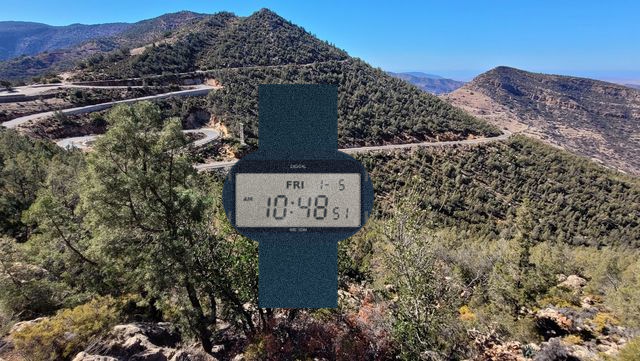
10:48:51
